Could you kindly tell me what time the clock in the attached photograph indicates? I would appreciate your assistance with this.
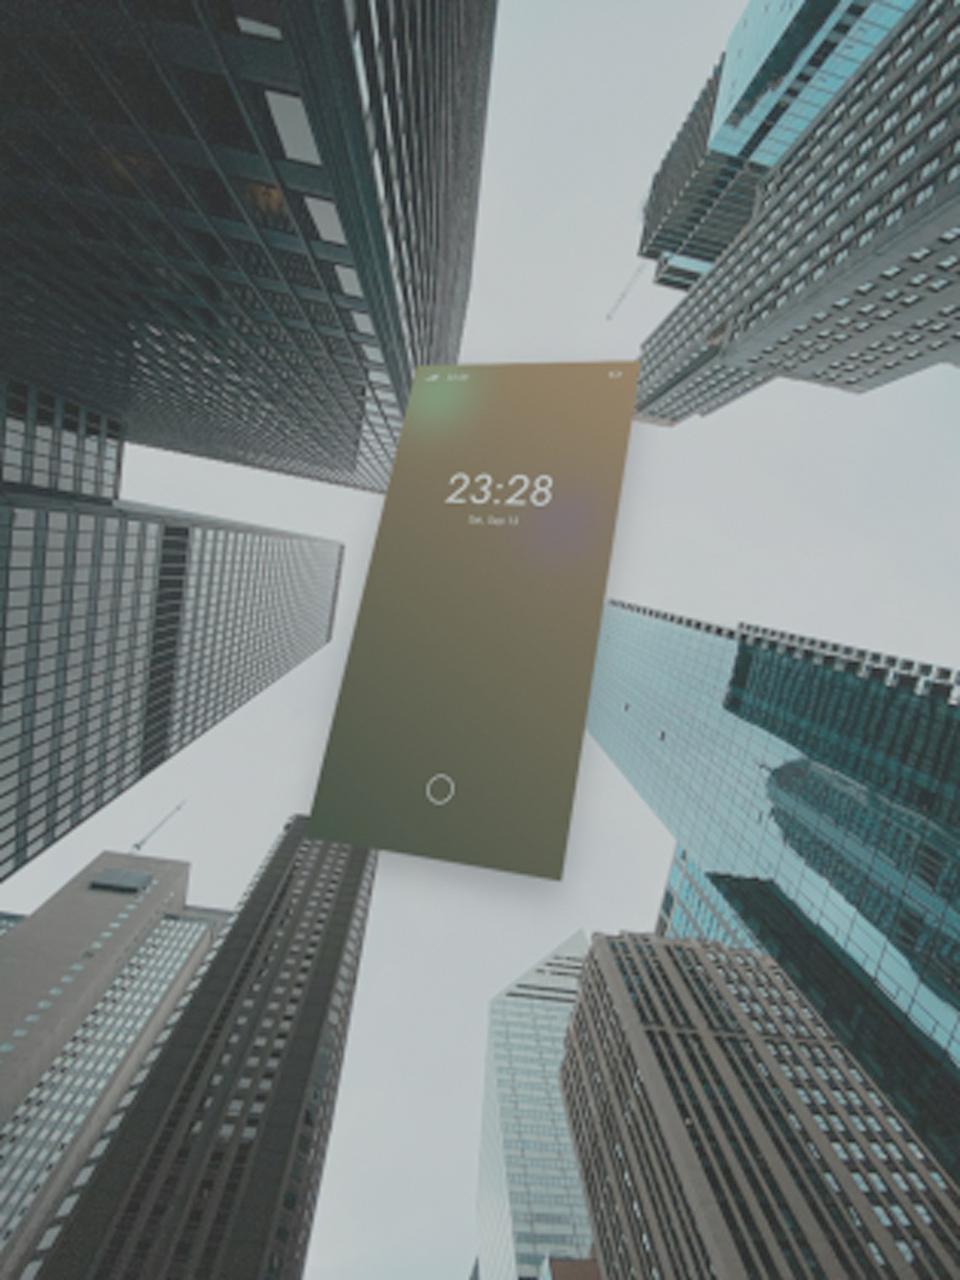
23:28
